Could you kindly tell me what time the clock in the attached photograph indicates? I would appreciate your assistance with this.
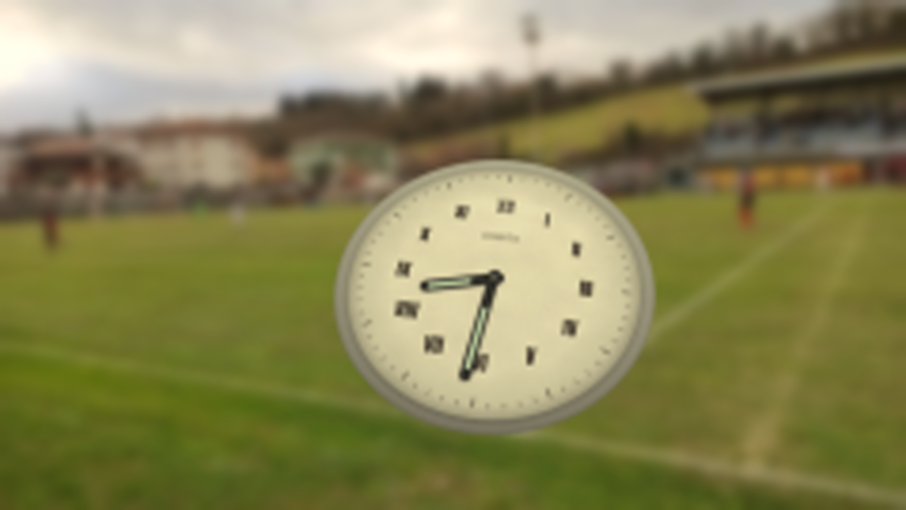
8:31
